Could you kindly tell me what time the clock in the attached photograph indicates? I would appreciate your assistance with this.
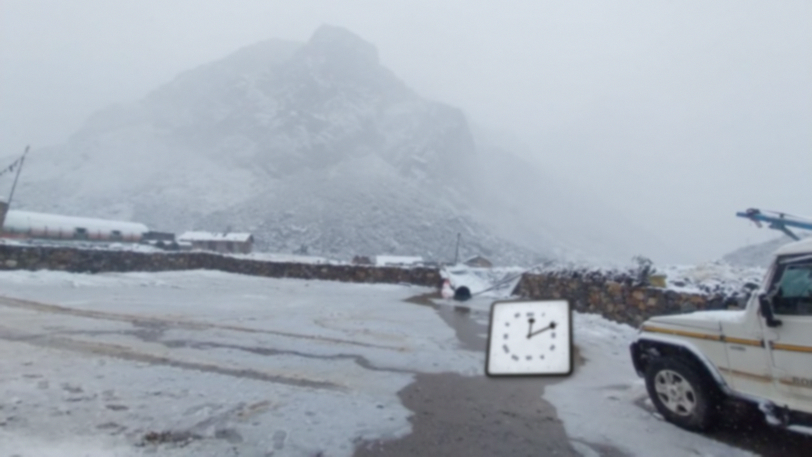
12:11
